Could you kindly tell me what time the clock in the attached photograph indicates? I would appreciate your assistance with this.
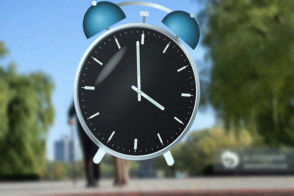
3:59
